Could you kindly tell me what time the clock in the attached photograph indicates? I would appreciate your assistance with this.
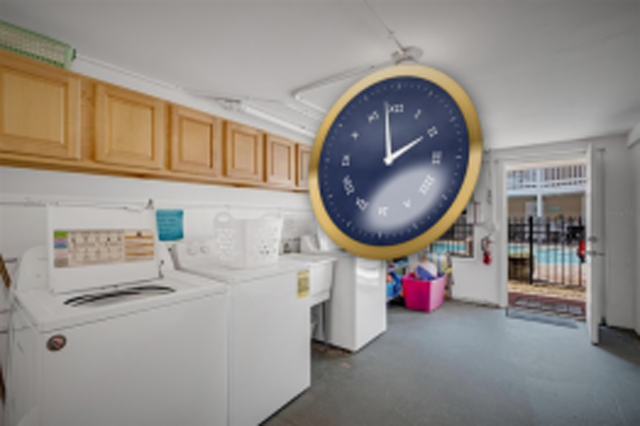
1:58
